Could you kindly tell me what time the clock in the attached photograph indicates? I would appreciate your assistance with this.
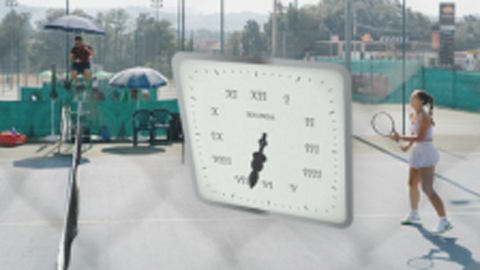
6:33
